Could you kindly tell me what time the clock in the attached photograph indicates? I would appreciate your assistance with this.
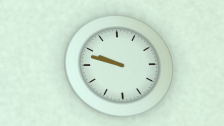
9:48
